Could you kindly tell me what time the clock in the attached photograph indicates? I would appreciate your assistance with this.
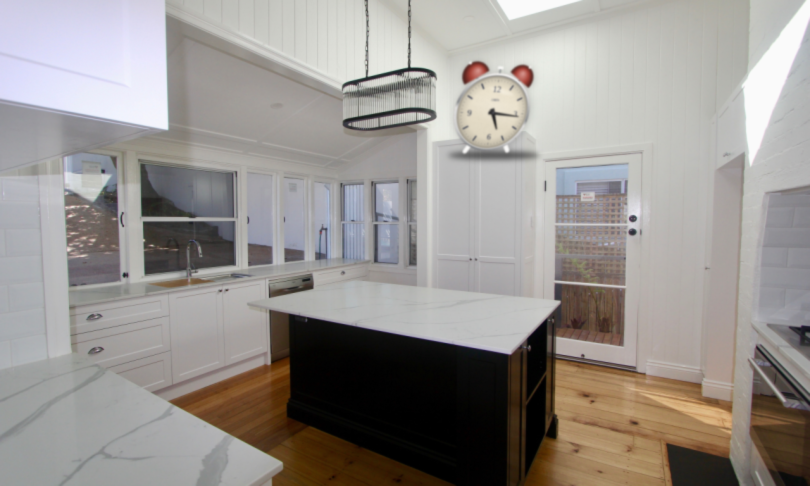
5:16
